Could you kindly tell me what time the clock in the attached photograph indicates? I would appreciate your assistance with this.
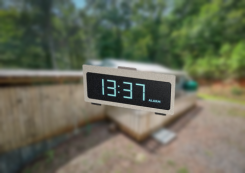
13:37
